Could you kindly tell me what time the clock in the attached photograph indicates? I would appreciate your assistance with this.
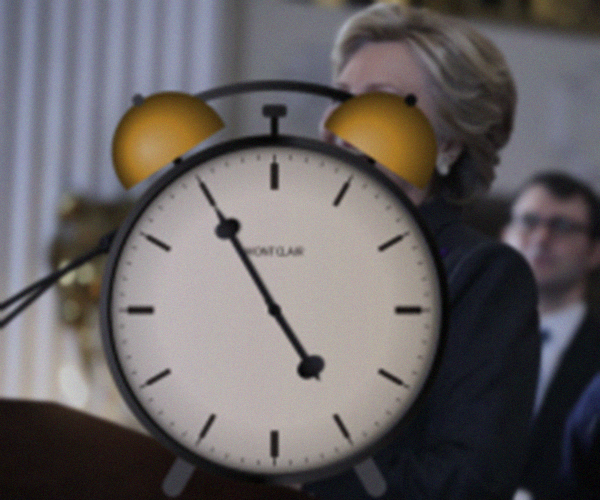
4:55
